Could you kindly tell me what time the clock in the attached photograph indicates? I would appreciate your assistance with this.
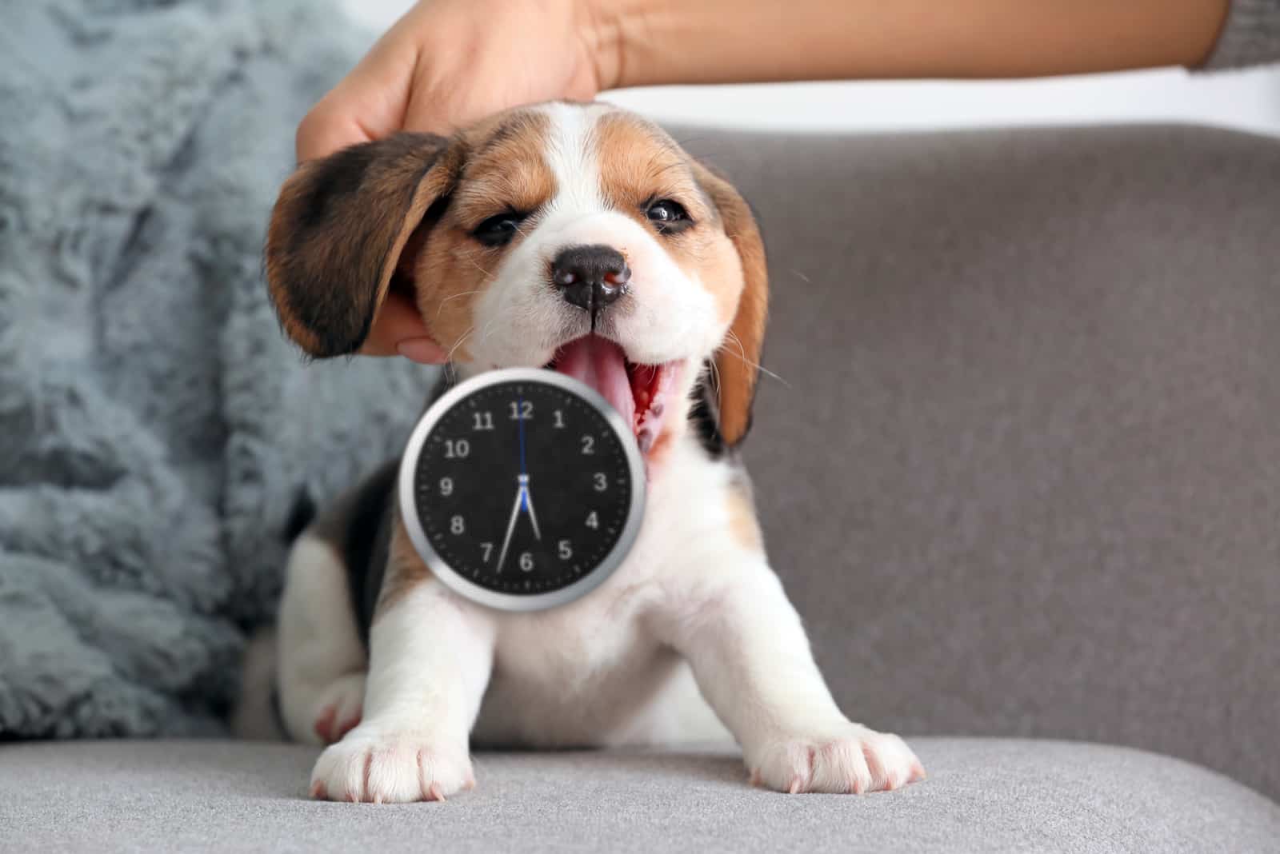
5:33:00
